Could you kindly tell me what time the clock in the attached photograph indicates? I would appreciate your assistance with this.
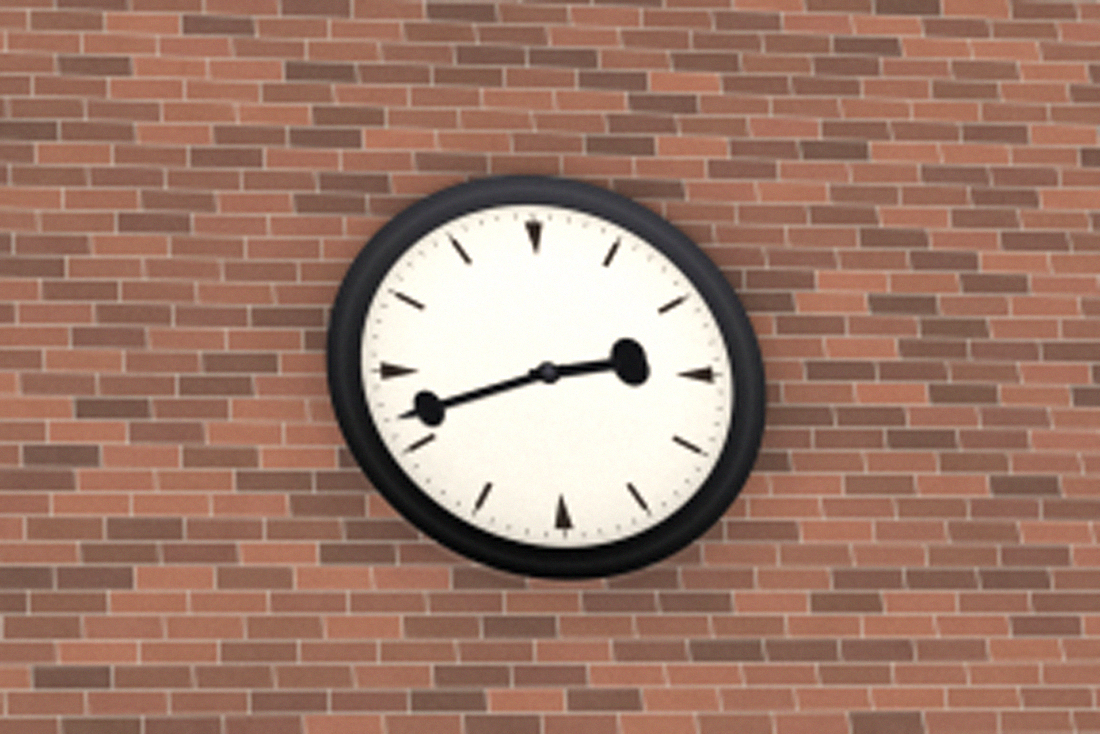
2:42
